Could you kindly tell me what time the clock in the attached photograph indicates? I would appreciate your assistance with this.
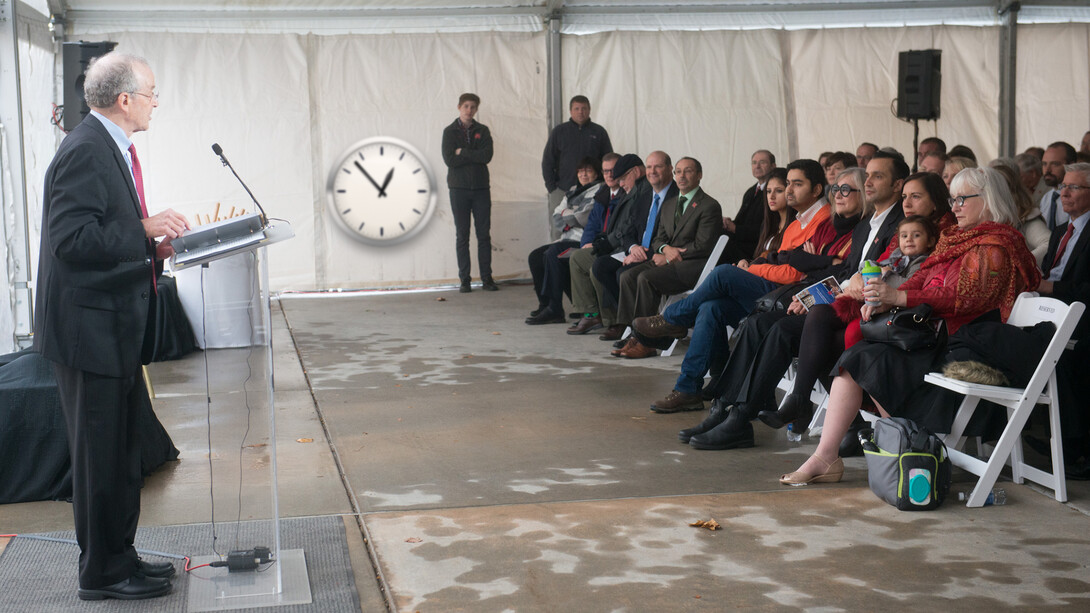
12:53
